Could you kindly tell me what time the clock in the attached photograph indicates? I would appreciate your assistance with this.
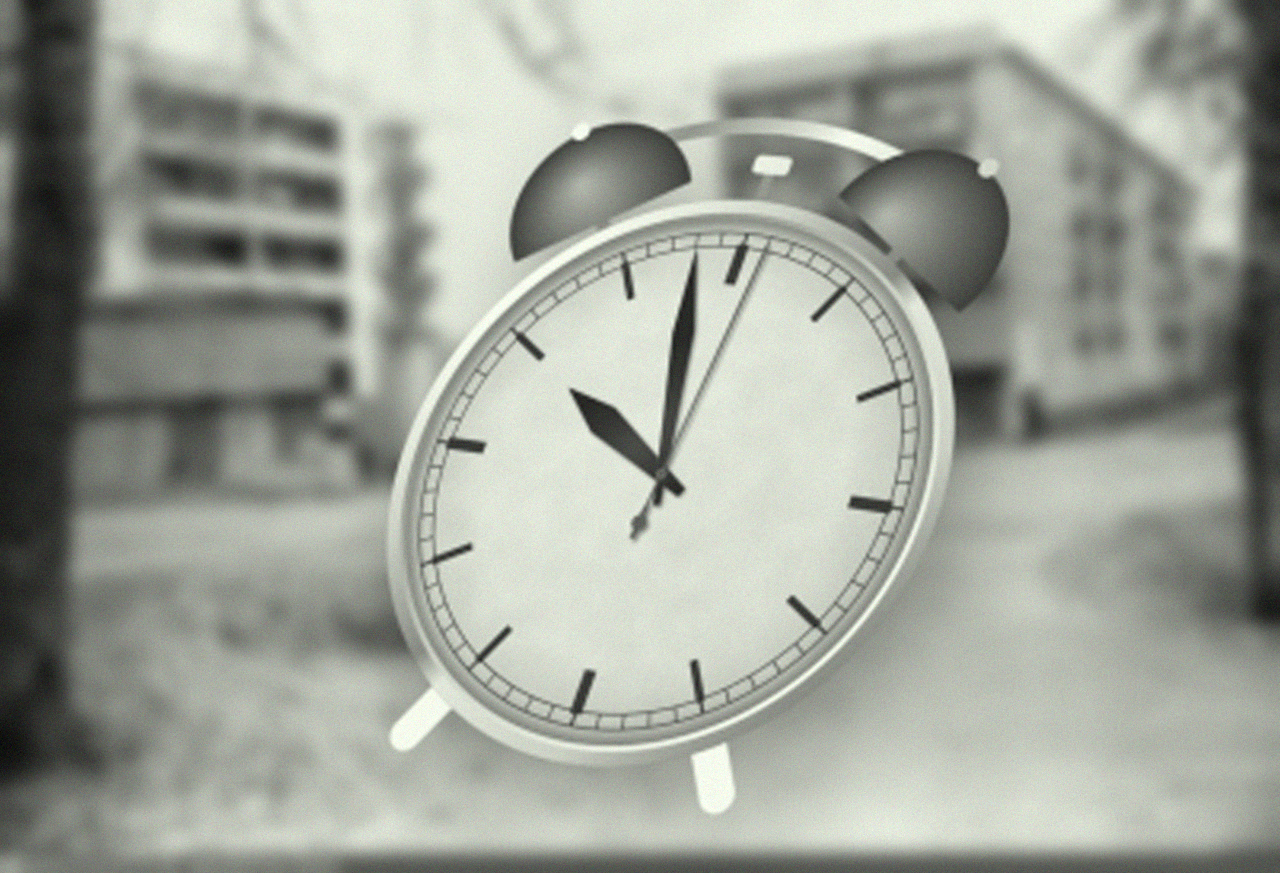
9:58:01
